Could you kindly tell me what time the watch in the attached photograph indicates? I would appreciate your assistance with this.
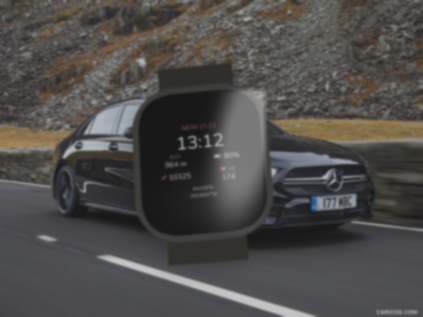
13:12
